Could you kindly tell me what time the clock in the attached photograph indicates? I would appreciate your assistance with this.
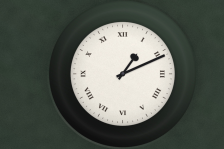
1:11
